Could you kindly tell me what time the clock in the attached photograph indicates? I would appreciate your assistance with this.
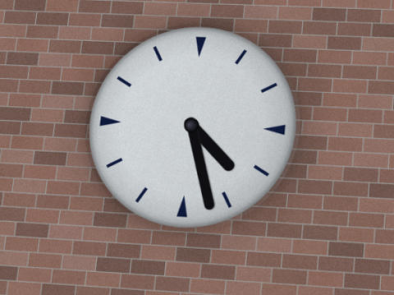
4:27
